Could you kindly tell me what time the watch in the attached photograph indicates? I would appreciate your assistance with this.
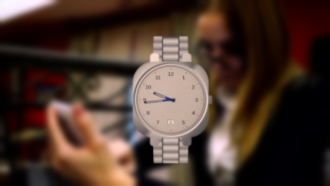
9:44
